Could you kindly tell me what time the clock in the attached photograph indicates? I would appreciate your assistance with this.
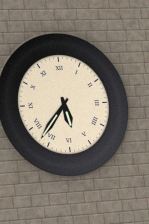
5:37
